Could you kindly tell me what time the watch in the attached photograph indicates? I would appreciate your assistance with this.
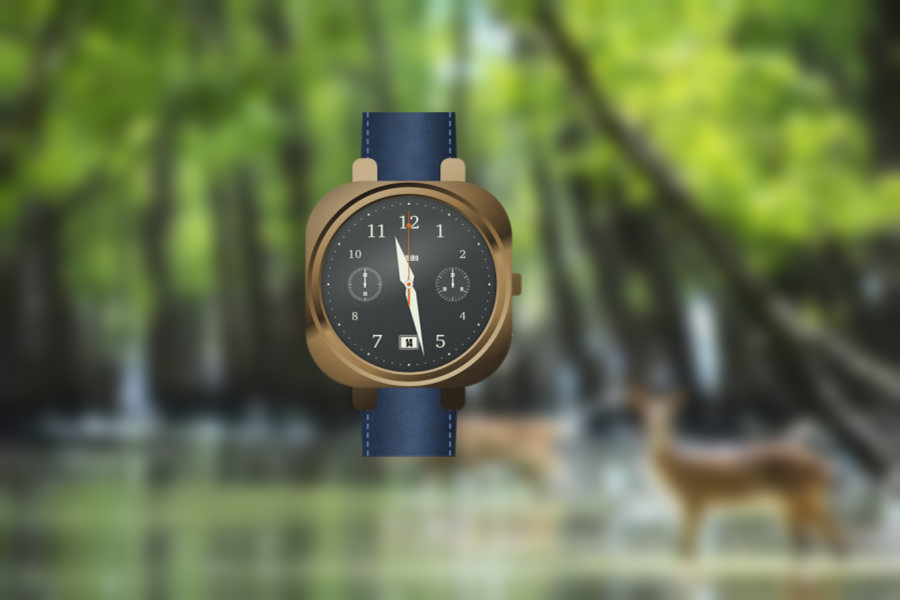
11:28
